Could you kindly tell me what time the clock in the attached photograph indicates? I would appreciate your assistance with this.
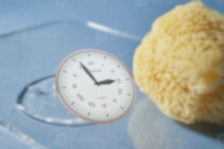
2:56
